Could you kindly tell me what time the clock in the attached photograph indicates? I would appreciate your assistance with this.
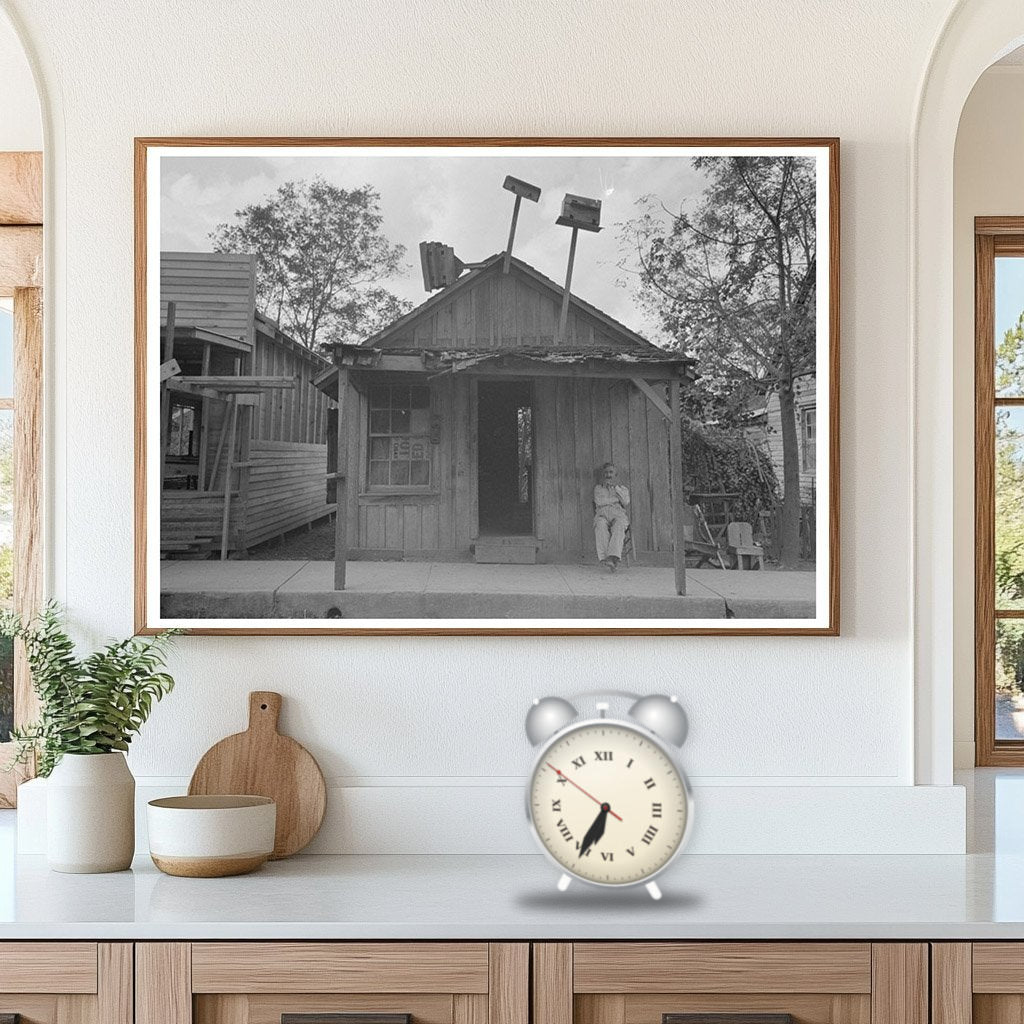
6:34:51
